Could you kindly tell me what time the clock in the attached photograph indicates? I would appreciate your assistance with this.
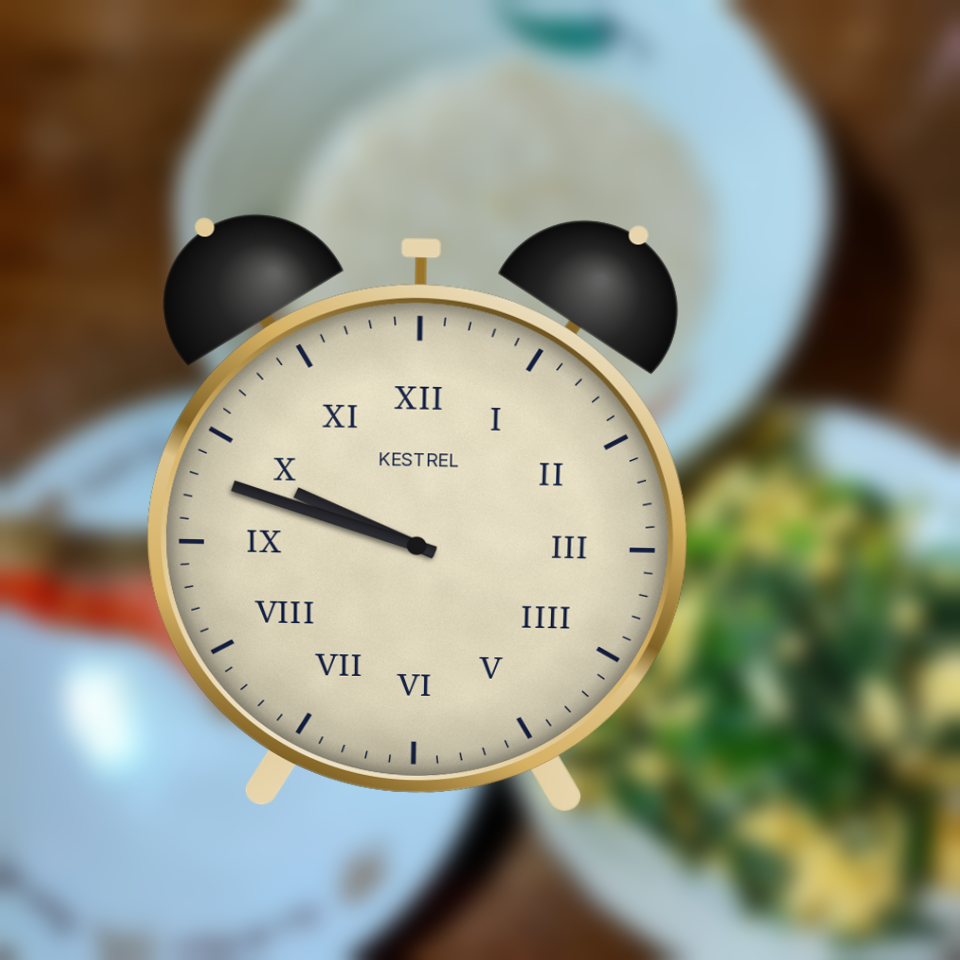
9:48
